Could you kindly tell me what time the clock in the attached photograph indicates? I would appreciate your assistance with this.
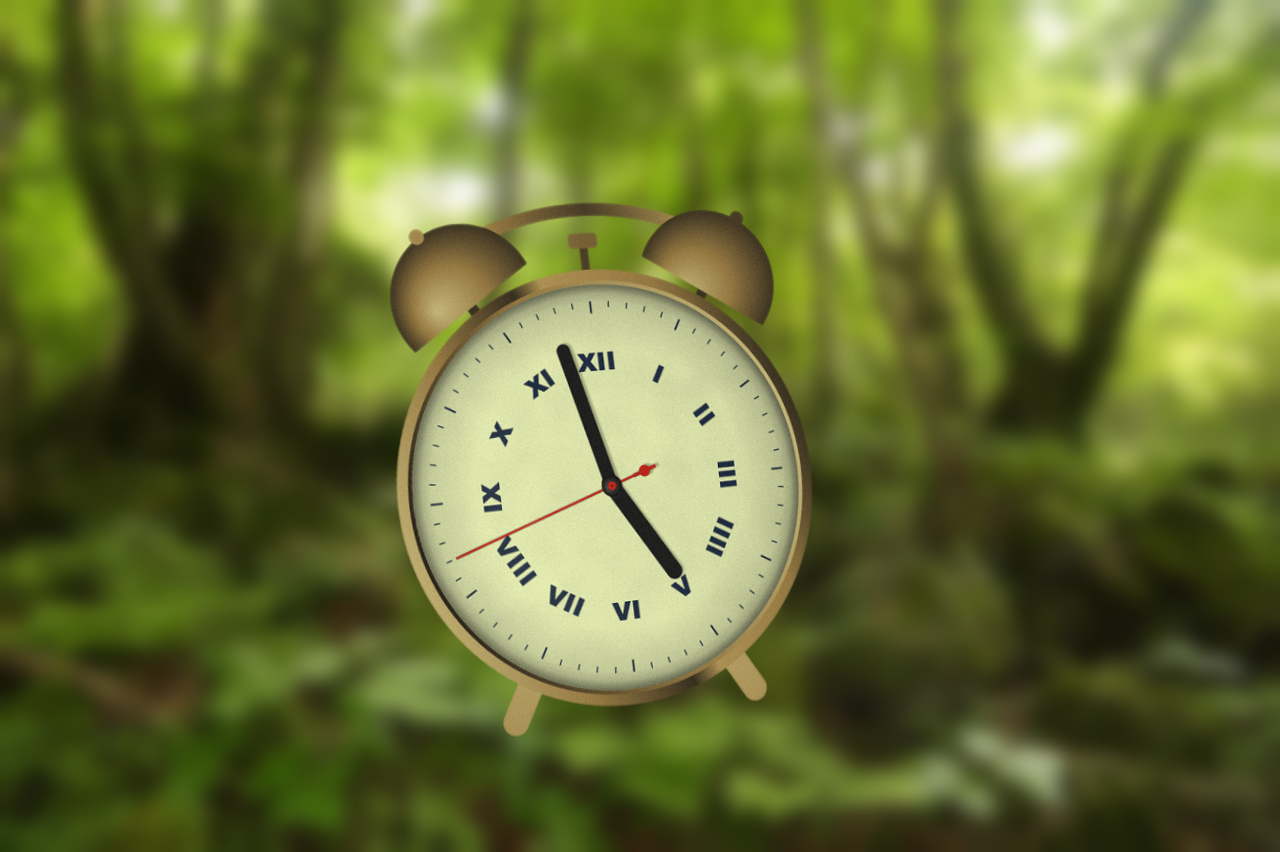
4:57:42
